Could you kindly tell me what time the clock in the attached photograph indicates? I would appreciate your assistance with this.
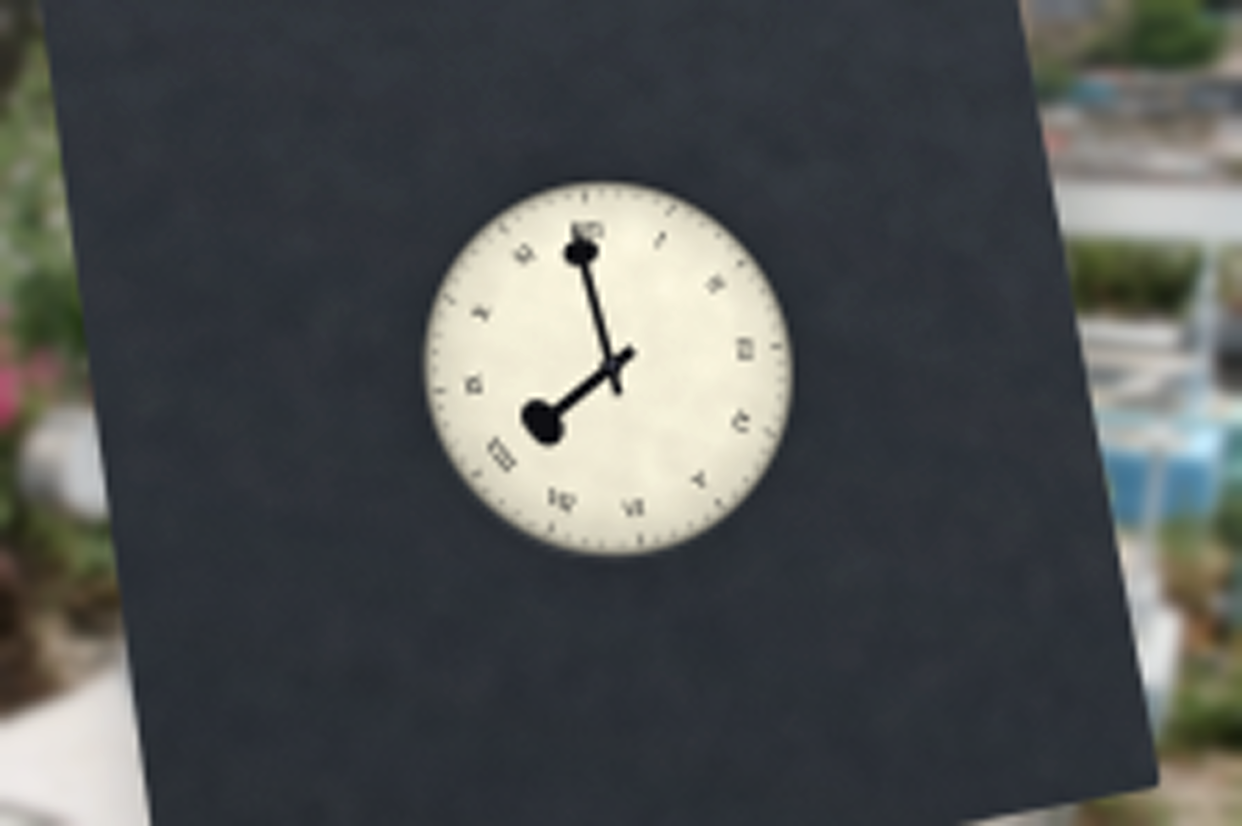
7:59
